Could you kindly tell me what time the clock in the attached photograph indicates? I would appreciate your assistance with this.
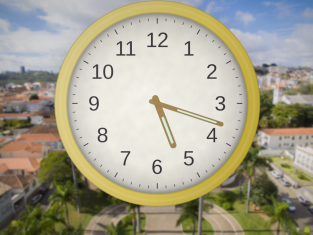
5:18
